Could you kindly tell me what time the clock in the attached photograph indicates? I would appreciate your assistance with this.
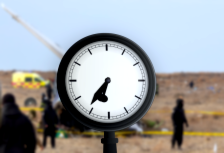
6:36
